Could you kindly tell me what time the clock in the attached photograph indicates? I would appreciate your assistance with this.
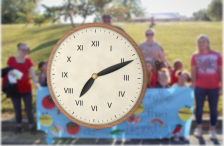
7:11
